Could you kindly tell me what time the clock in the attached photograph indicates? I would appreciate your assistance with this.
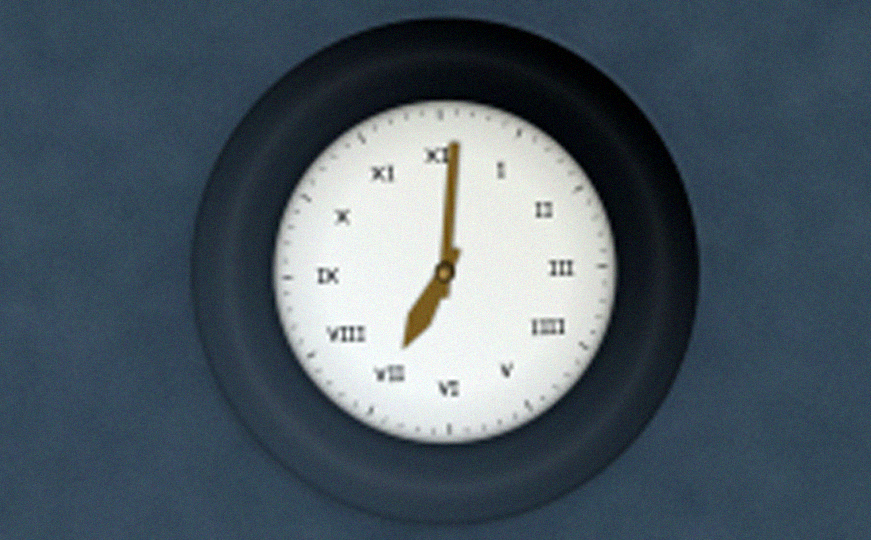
7:01
